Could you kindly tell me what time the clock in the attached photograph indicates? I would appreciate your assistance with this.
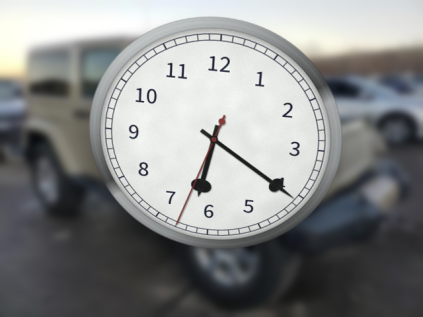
6:20:33
